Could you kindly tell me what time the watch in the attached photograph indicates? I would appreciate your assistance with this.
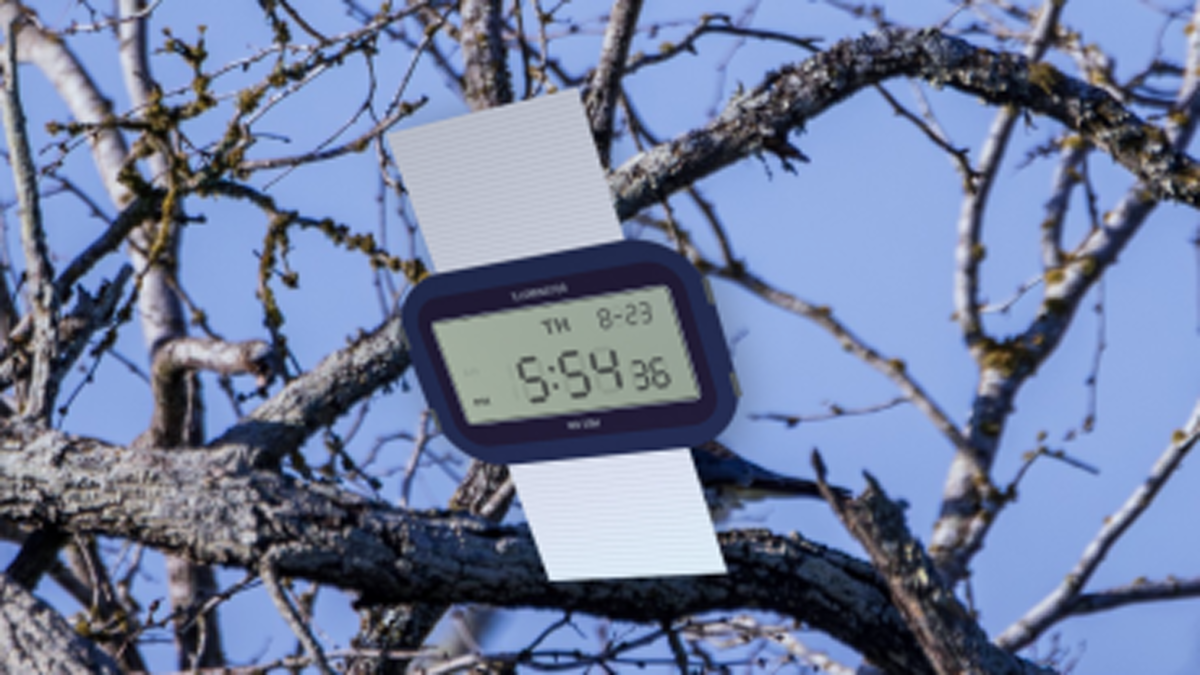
5:54:36
